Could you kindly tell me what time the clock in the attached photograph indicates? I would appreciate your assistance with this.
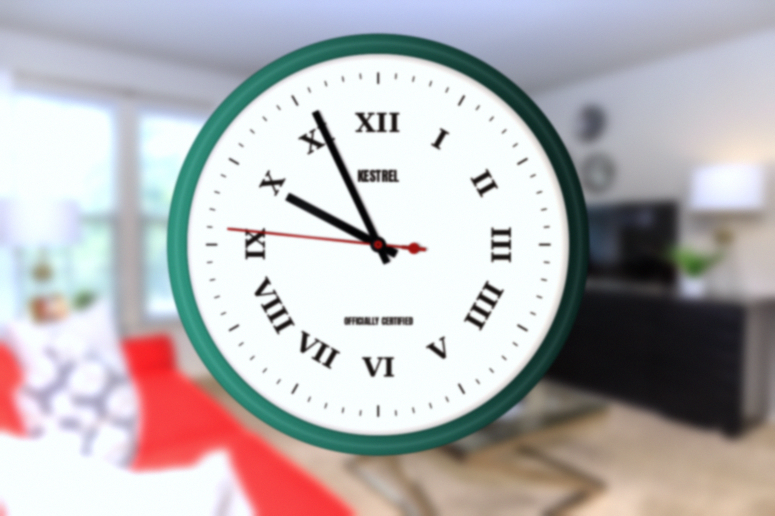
9:55:46
